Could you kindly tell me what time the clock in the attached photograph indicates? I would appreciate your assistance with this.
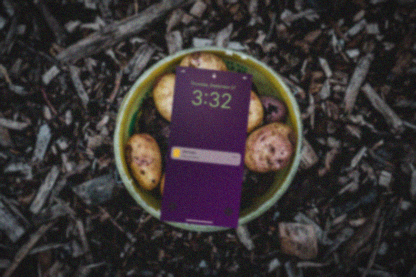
3:32
